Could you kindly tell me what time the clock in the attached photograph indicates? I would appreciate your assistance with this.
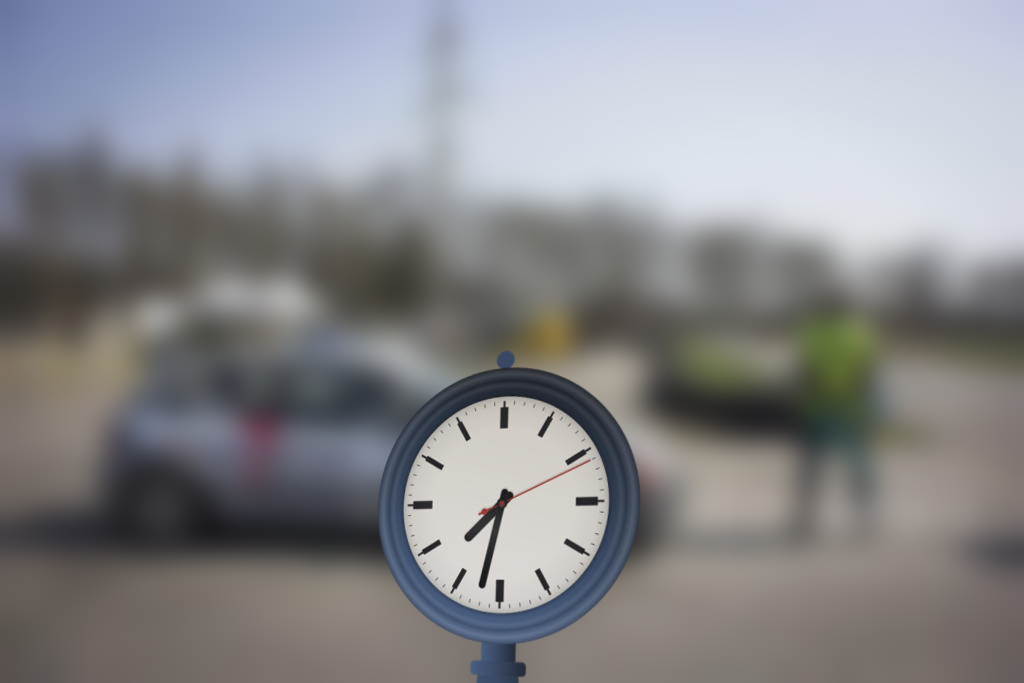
7:32:11
